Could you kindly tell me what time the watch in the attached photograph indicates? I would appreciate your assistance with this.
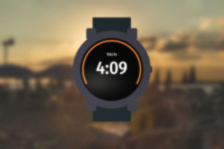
4:09
